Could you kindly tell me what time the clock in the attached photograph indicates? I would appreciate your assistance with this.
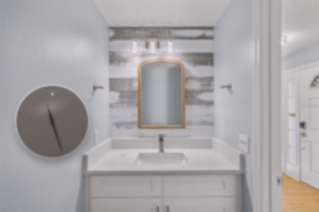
11:27
